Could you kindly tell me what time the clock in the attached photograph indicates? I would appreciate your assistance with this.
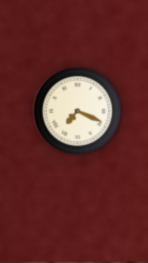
7:19
